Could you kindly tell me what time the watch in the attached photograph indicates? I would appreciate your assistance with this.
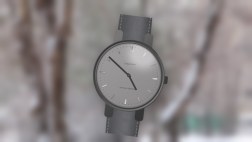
4:51
